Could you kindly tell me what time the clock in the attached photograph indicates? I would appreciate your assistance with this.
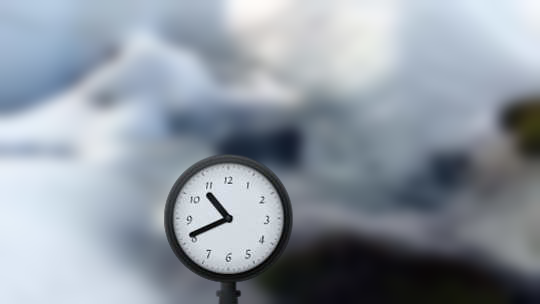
10:41
